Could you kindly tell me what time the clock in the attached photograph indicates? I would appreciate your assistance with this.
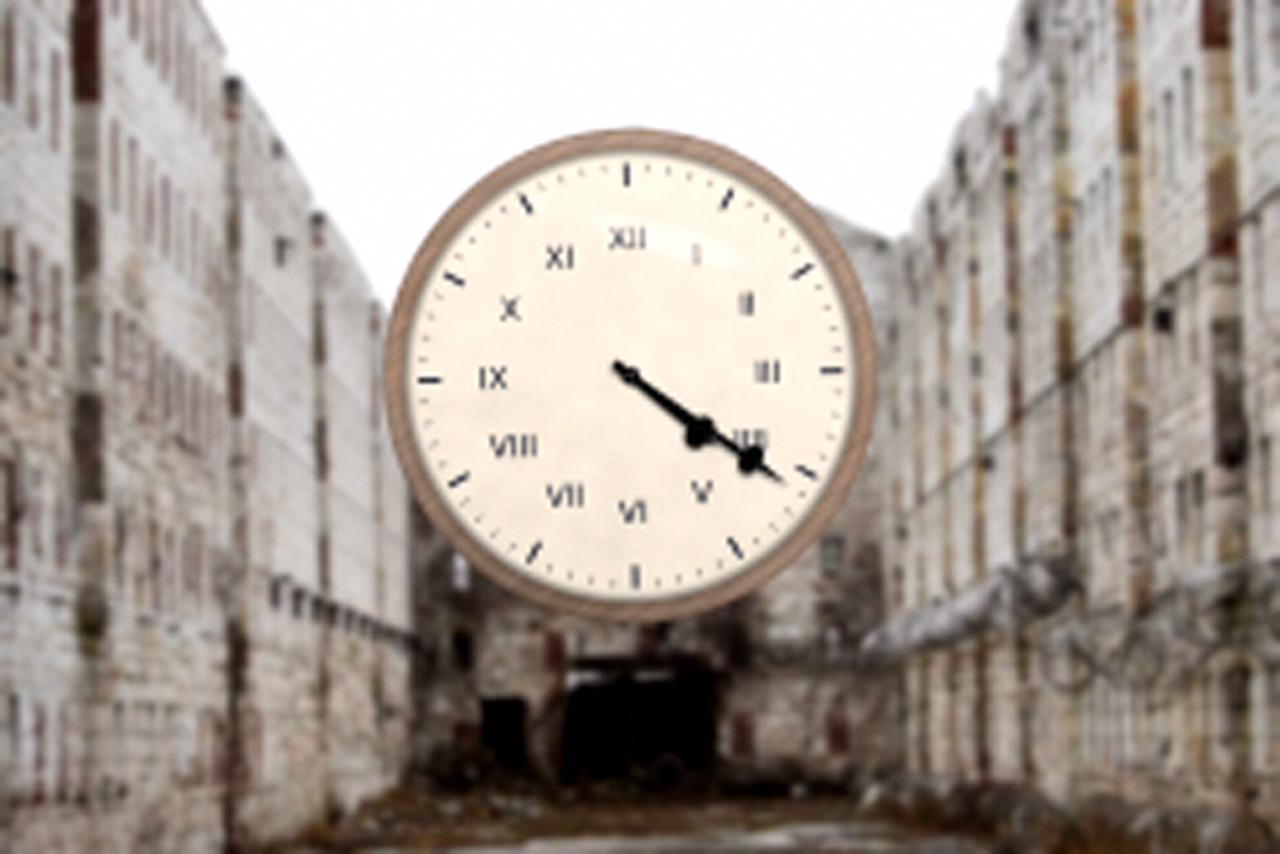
4:21
